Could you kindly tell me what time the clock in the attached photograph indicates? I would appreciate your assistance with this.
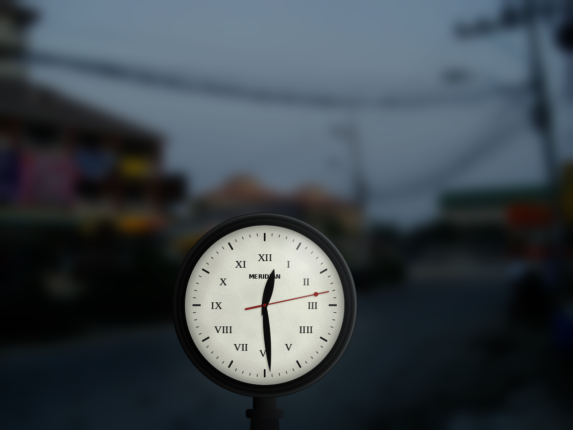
12:29:13
